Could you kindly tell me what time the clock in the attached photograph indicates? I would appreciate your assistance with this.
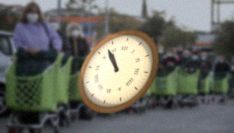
10:53
